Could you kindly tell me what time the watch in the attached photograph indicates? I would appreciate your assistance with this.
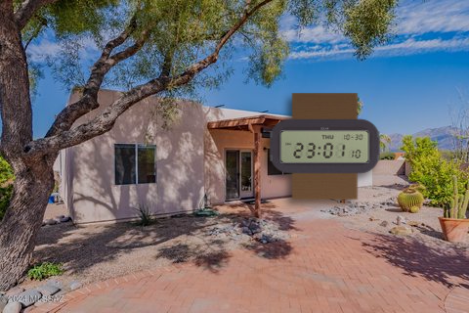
23:01:10
